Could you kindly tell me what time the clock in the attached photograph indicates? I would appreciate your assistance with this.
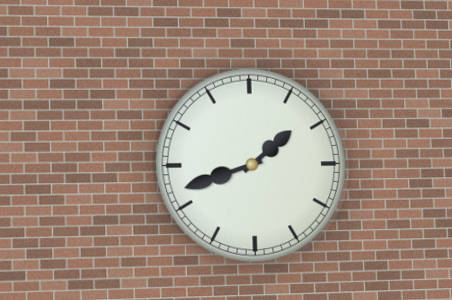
1:42
